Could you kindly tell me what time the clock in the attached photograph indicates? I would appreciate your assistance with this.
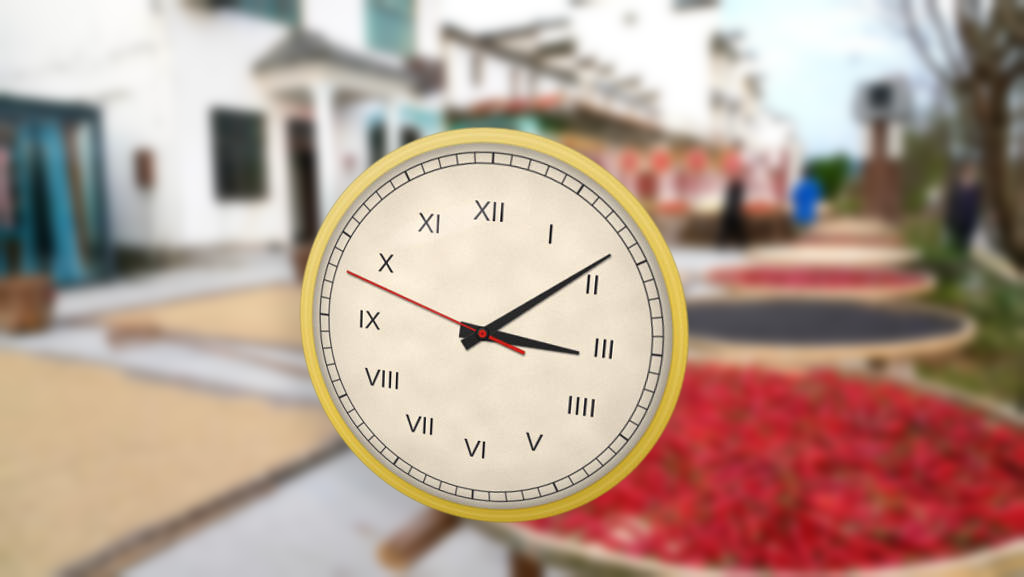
3:08:48
